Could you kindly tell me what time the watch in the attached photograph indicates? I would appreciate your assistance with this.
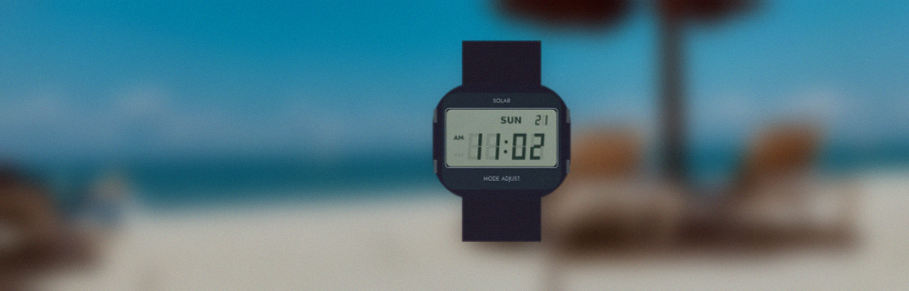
11:02
